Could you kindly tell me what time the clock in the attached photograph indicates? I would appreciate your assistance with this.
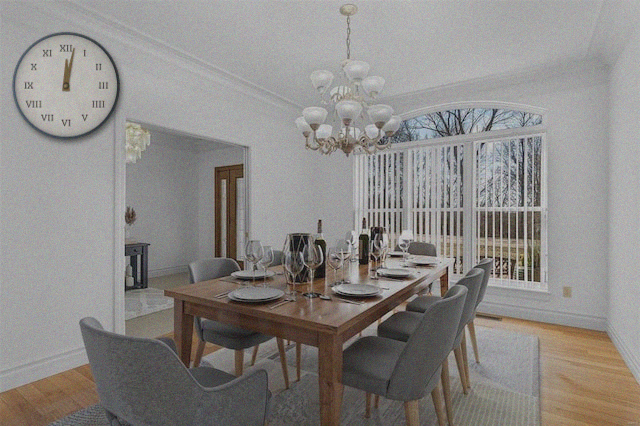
12:02
